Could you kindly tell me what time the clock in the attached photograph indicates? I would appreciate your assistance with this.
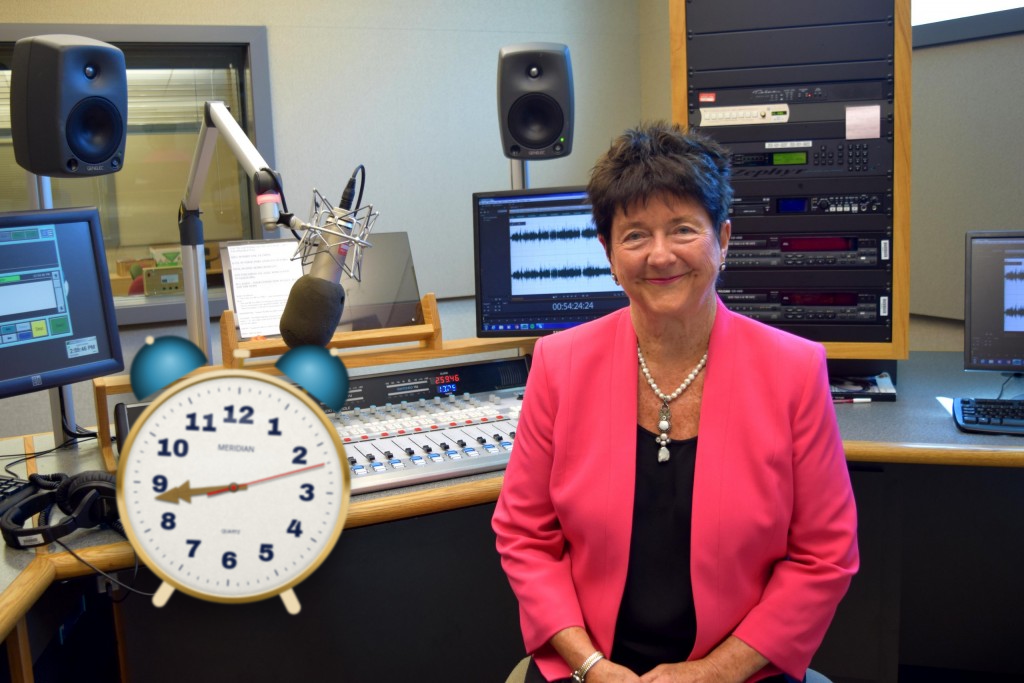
8:43:12
